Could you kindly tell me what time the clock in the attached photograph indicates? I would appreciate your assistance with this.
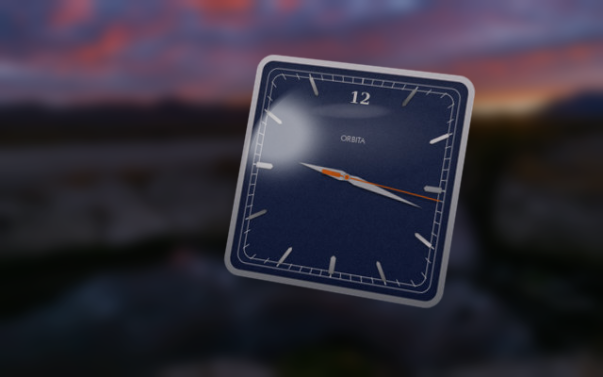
9:17:16
